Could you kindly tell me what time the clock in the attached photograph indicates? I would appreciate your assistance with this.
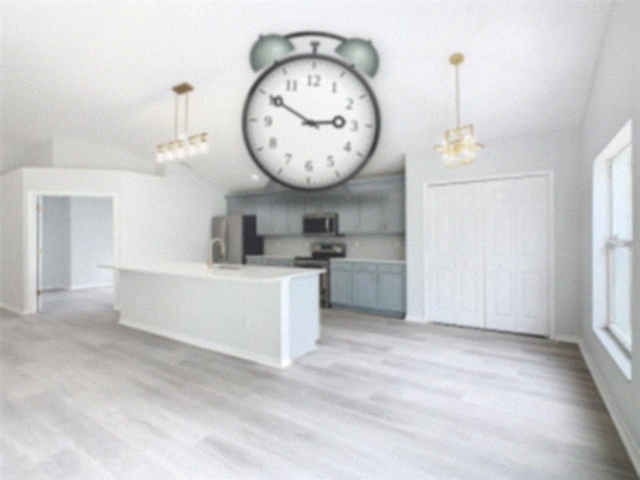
2:50
